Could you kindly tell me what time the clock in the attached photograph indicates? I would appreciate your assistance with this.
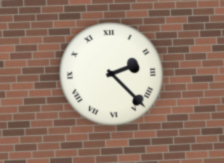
2:23
